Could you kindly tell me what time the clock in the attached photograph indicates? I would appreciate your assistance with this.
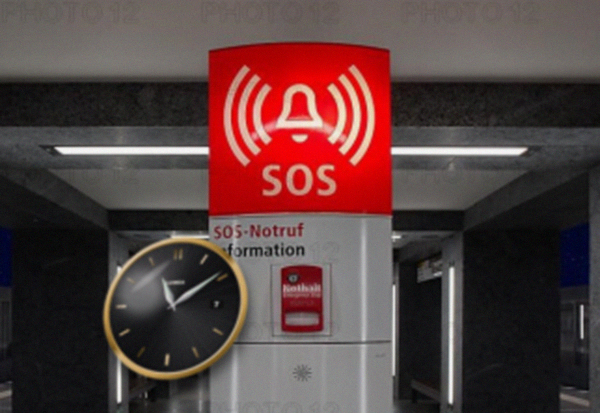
11:09
